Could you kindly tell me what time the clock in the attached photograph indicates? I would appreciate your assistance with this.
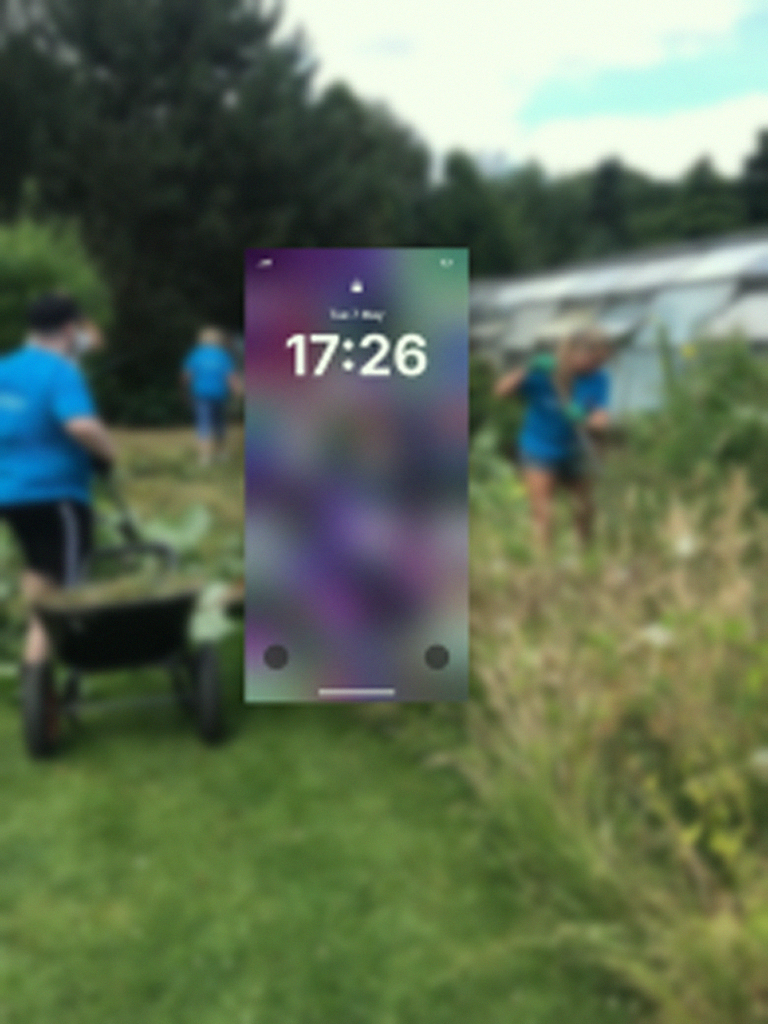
17:26
